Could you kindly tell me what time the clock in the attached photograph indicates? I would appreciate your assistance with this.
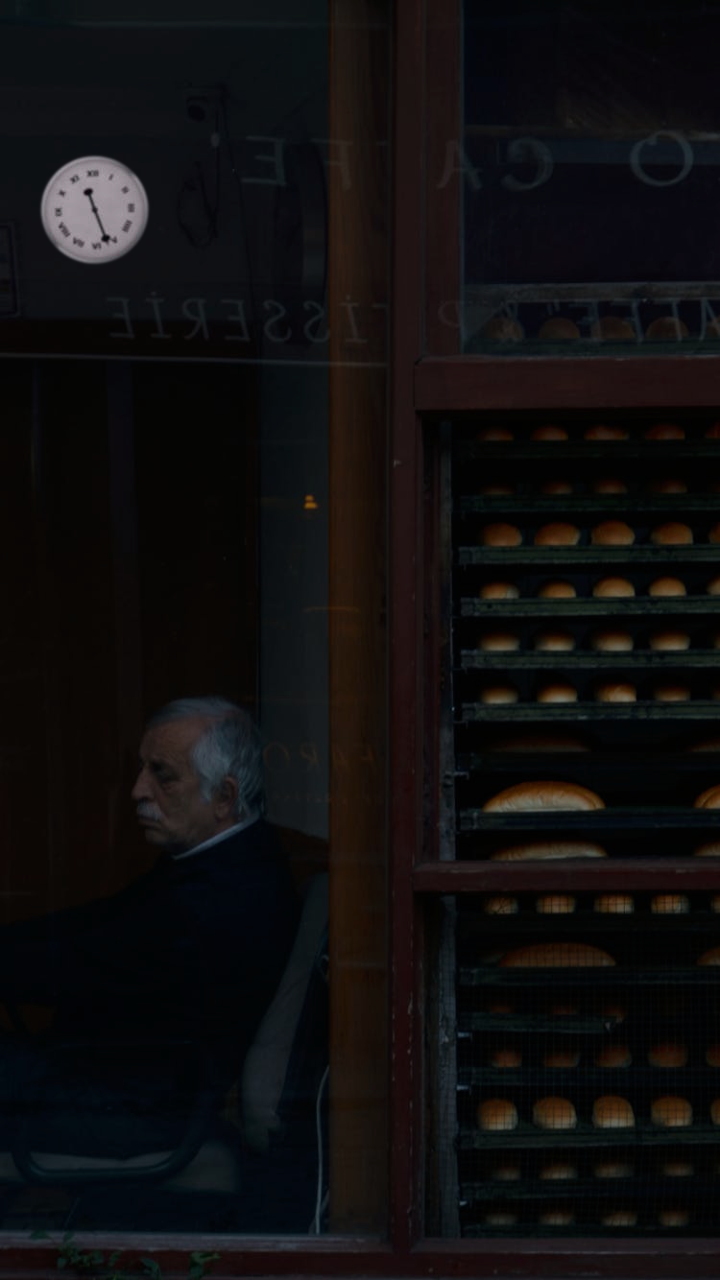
11:27
